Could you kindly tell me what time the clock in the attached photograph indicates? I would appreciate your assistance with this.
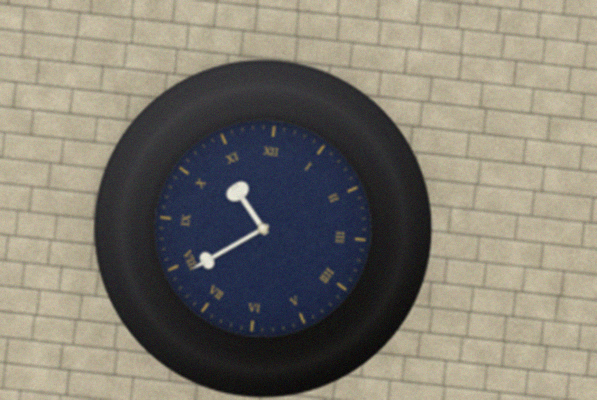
10:39
